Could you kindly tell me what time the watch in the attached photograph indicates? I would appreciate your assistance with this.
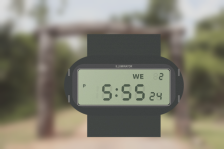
5:55:24
